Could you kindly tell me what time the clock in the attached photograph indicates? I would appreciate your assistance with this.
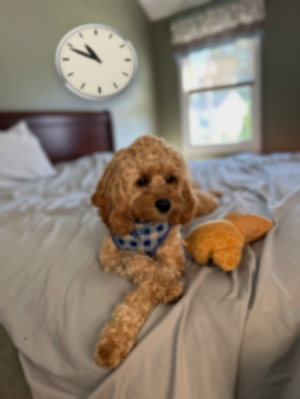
10:49
